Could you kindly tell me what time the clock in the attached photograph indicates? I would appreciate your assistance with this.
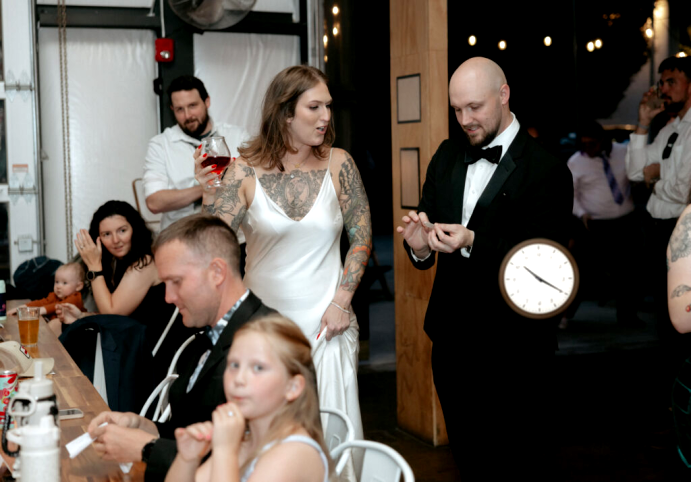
10:20
